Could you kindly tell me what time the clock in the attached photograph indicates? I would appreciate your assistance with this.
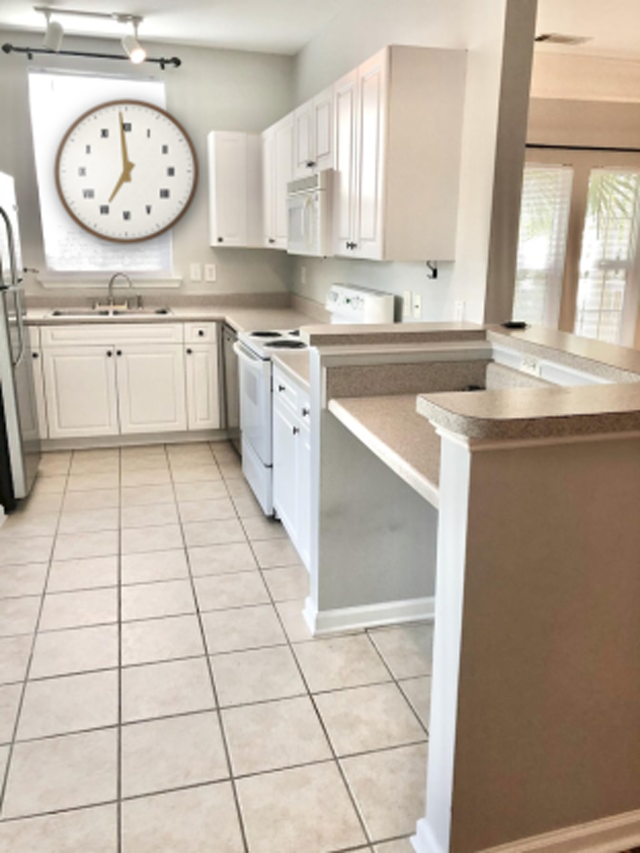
6:59
